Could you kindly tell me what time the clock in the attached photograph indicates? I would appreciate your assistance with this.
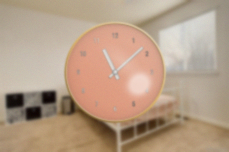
11:08
